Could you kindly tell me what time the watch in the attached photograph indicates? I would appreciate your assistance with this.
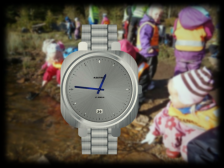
12:46
